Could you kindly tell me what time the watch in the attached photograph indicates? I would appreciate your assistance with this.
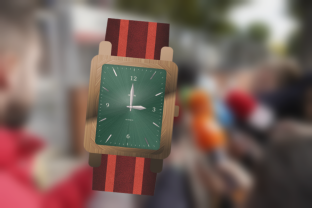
3:00
